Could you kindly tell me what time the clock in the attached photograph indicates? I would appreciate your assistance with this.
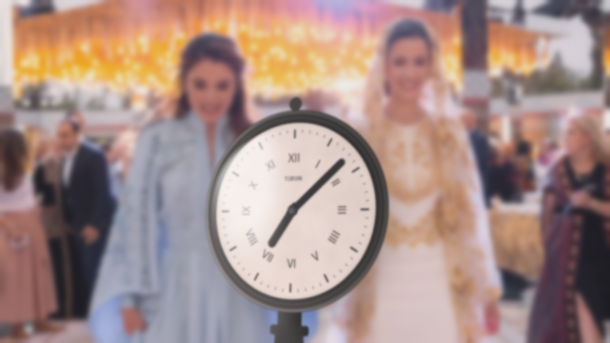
7:08
